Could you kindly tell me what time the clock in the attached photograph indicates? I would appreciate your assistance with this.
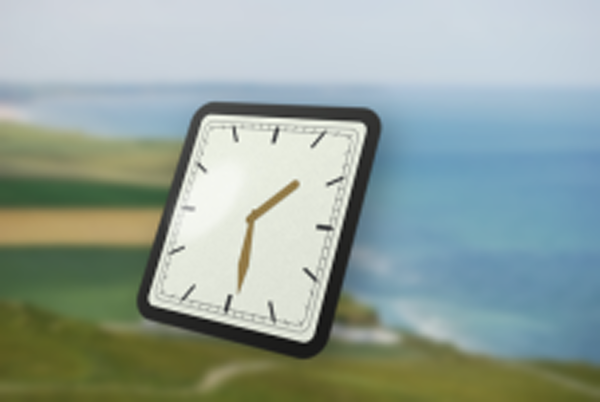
1:29
